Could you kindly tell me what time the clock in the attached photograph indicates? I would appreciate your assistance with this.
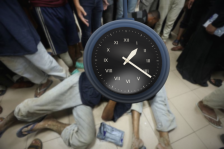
1:21
